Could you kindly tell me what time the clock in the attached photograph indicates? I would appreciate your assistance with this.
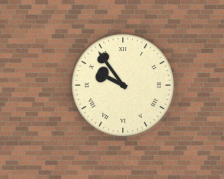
9:54
